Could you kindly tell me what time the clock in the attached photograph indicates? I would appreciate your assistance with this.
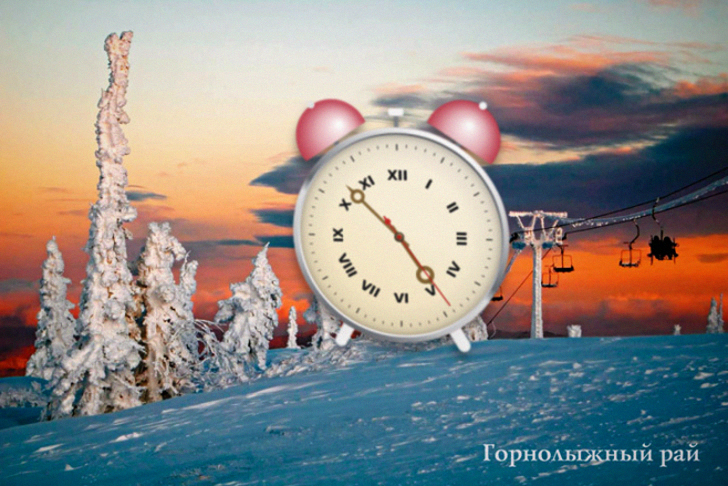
4:52:24
